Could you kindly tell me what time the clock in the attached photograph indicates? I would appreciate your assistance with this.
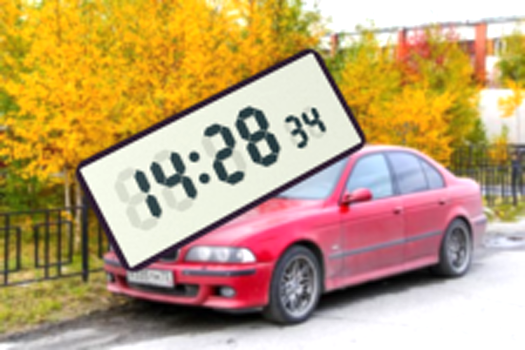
14:28:34
